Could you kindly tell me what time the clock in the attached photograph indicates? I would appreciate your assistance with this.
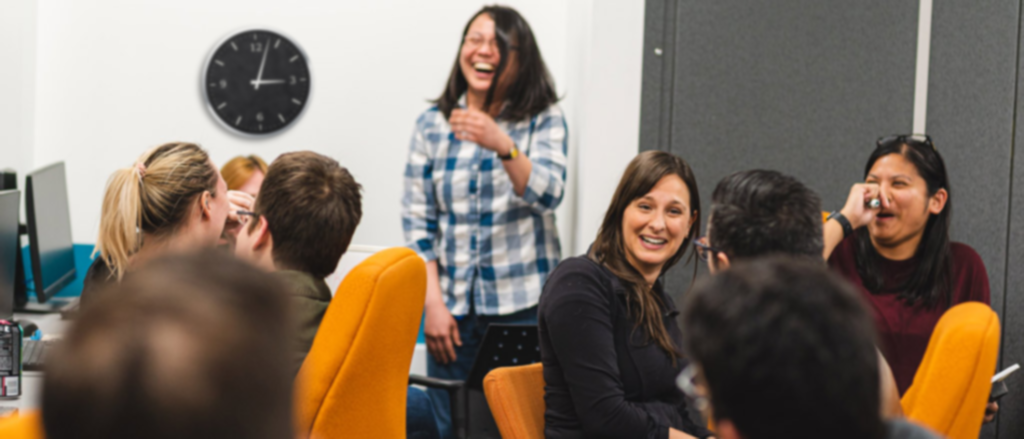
3:03
